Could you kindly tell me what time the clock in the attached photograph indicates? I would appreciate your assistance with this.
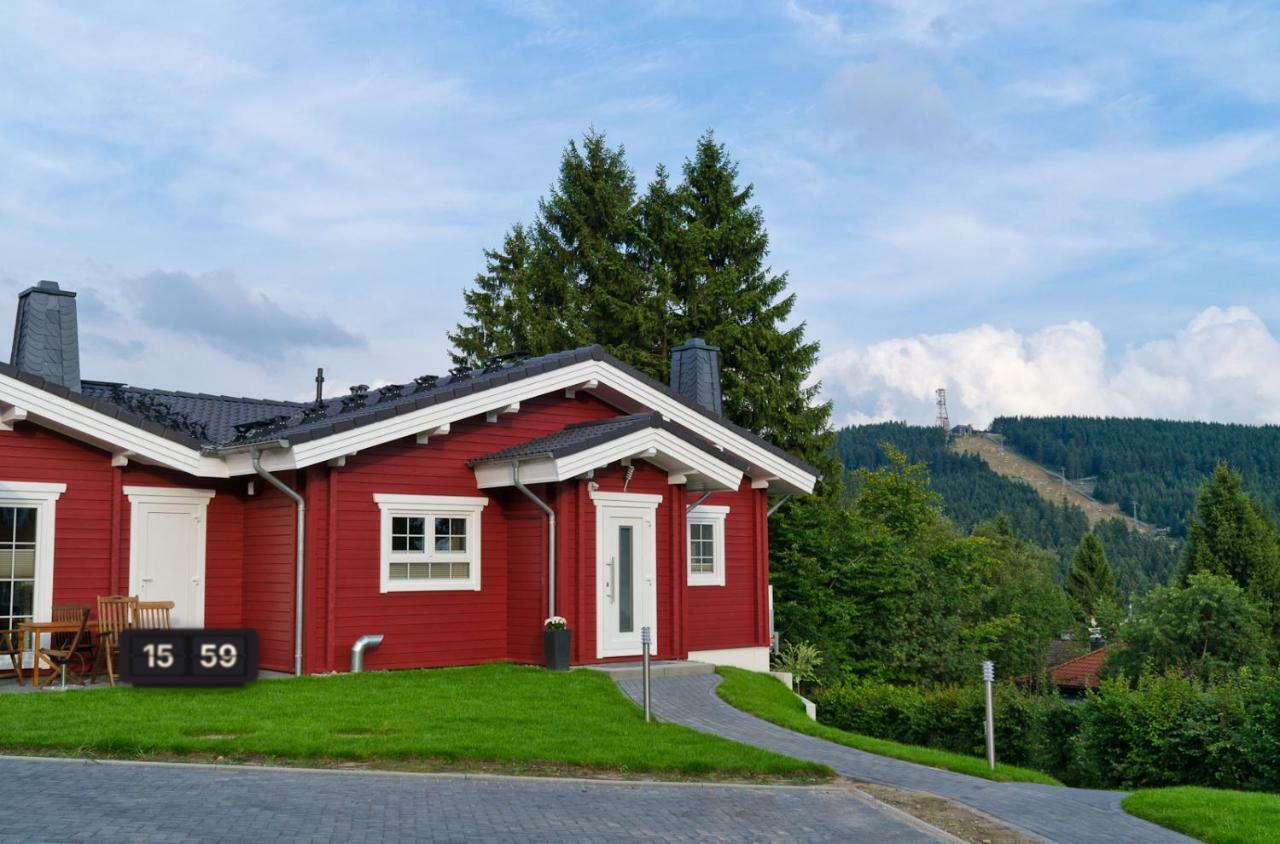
15:59
